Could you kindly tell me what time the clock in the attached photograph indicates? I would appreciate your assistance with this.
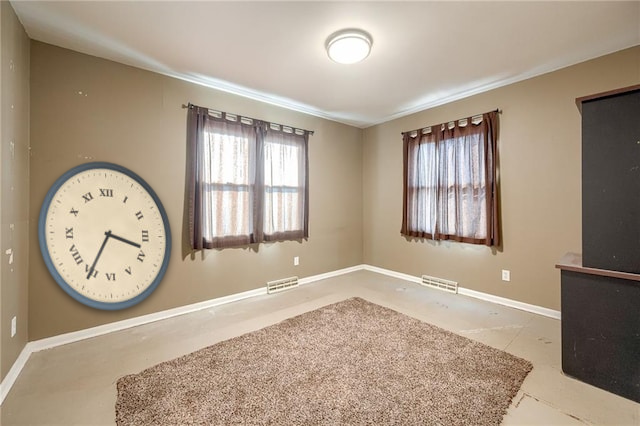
3:35
